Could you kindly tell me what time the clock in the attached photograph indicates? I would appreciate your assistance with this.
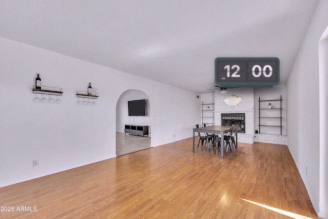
12:00
